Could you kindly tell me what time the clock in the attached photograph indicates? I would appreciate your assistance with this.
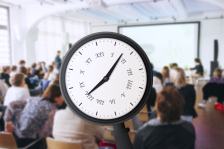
8:08
